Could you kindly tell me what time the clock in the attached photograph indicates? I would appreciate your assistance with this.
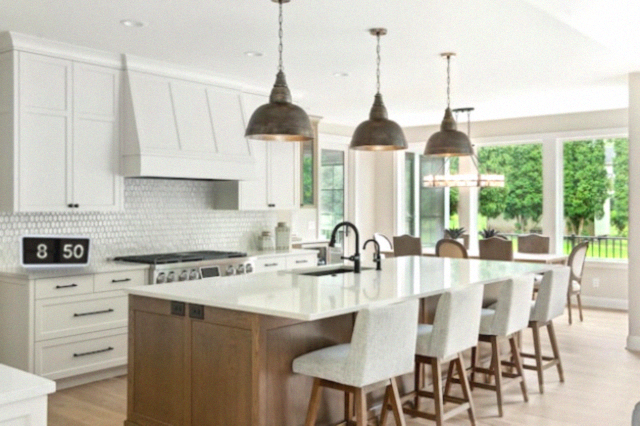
8:50
